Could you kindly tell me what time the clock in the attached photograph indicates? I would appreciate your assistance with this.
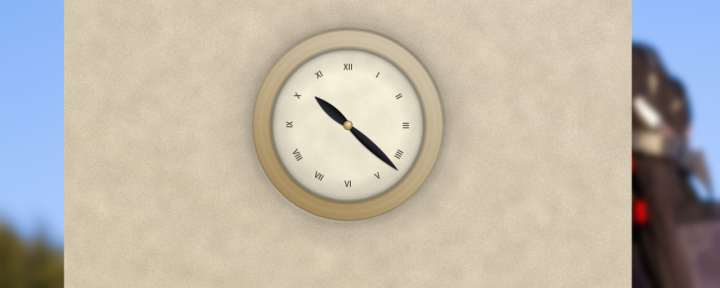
10:22
